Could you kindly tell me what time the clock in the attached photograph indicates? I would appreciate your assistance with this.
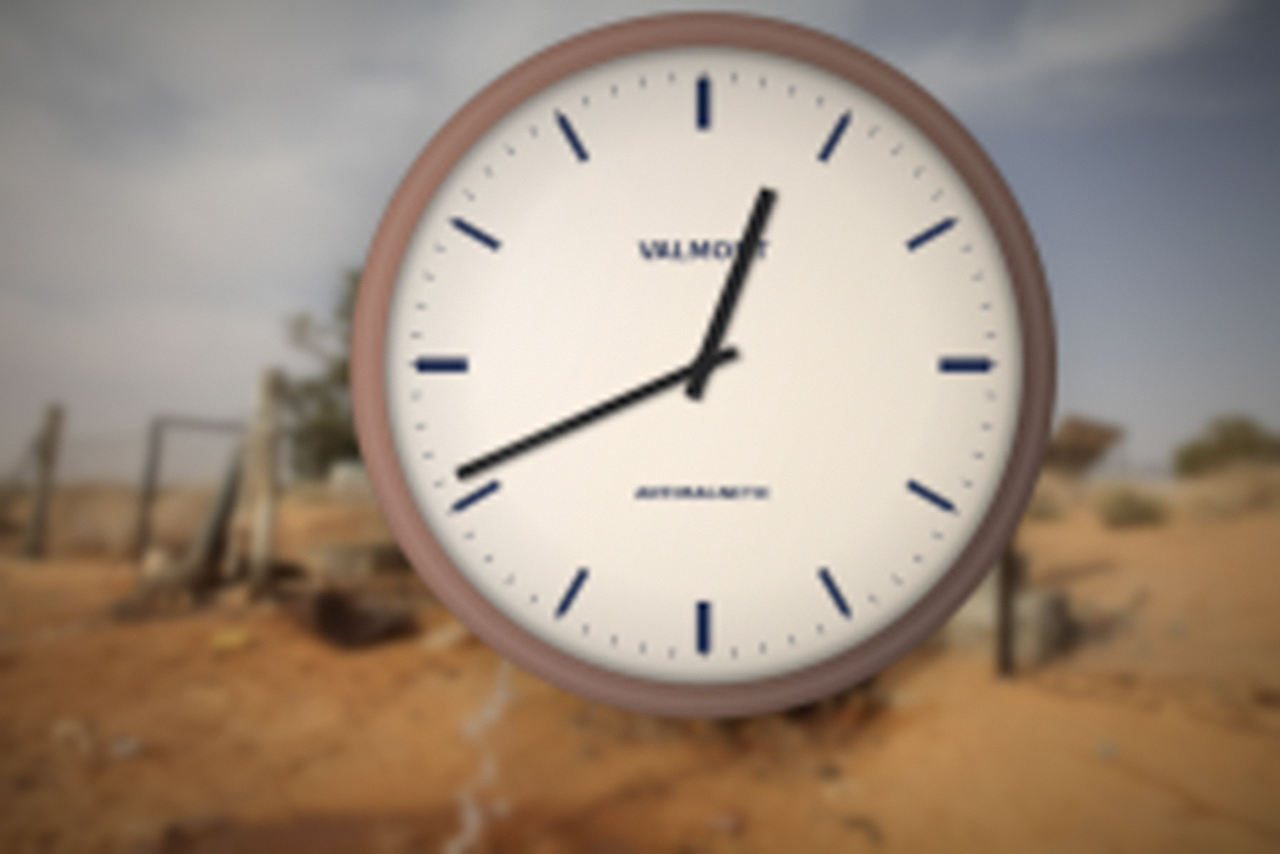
12:41
